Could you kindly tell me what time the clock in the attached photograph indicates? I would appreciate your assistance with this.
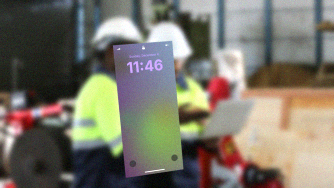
11:46
